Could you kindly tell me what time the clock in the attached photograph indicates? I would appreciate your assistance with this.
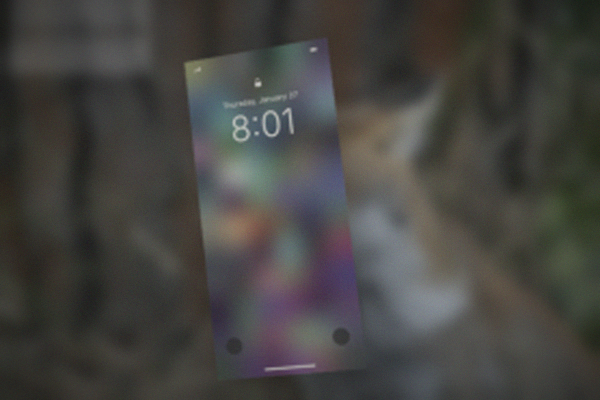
8:01
